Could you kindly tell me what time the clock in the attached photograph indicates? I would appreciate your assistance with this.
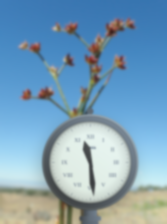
11:29
